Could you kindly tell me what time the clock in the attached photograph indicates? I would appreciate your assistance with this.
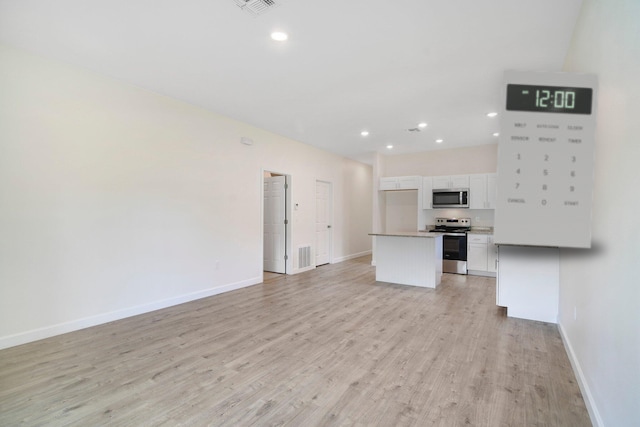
12:00
